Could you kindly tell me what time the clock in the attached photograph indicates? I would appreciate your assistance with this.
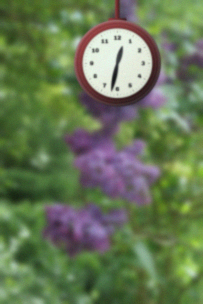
12:32
